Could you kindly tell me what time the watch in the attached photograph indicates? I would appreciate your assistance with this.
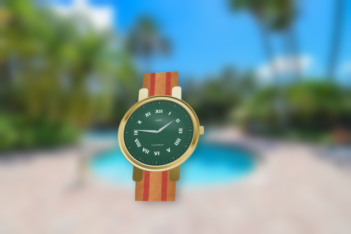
1:46
